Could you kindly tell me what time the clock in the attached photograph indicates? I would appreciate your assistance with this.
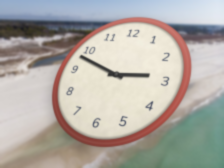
2:48
